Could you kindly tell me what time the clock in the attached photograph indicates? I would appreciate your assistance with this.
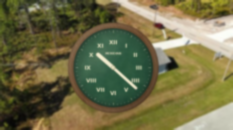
10:22
